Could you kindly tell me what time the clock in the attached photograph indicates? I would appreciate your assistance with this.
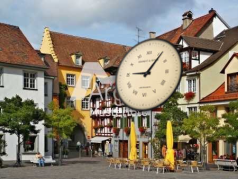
9:06
